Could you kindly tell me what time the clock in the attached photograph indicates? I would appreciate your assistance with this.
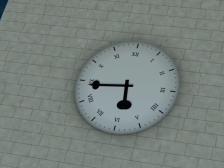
5:44
